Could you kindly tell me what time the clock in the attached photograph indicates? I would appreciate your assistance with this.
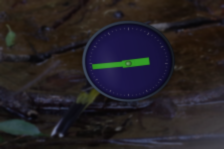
2:44
